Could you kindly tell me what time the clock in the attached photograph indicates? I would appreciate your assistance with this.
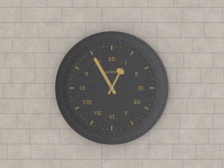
12:55
